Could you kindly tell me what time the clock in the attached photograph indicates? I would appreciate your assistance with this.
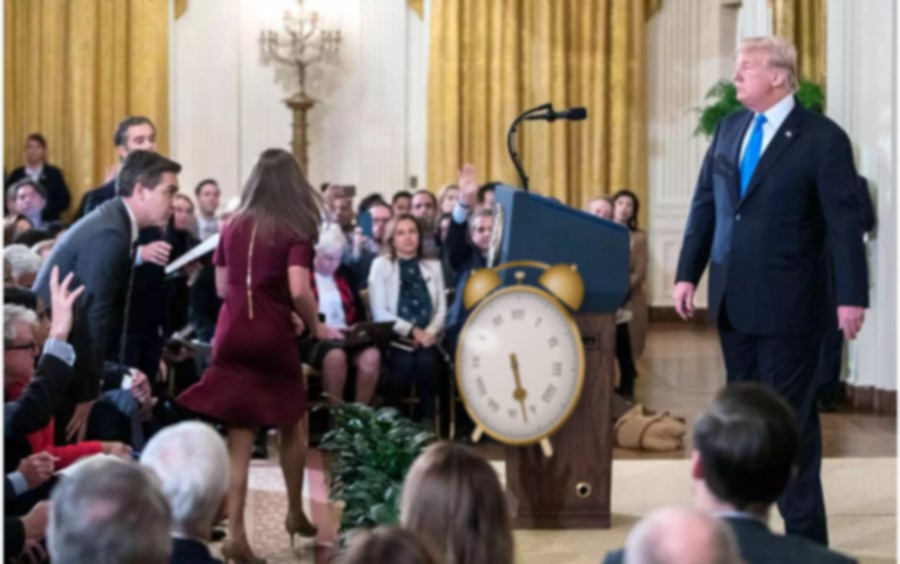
5:27
